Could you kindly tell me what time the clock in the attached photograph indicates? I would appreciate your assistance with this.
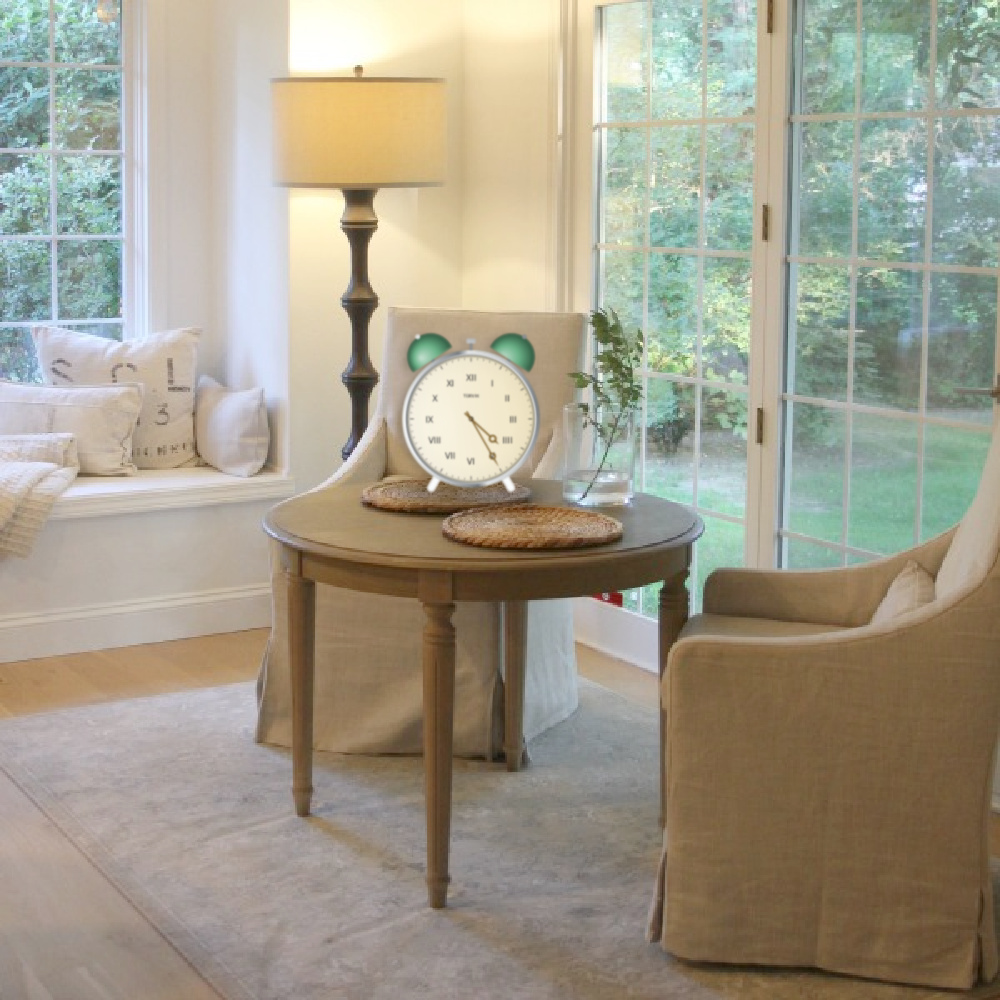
4:25
